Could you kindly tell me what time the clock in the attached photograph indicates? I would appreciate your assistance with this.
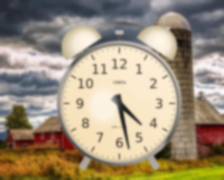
4:28
